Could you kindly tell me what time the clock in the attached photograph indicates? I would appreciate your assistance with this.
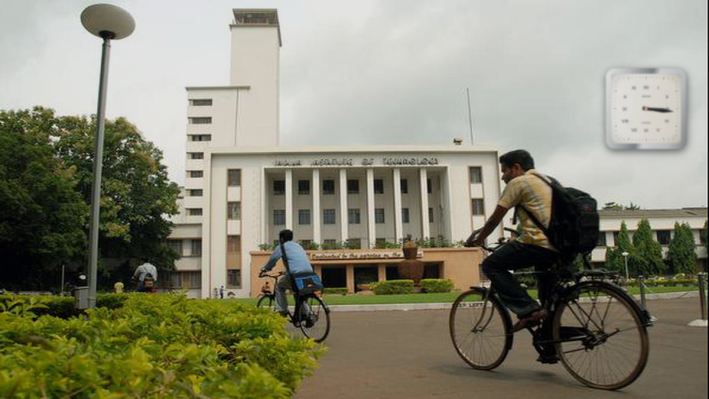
3:16
